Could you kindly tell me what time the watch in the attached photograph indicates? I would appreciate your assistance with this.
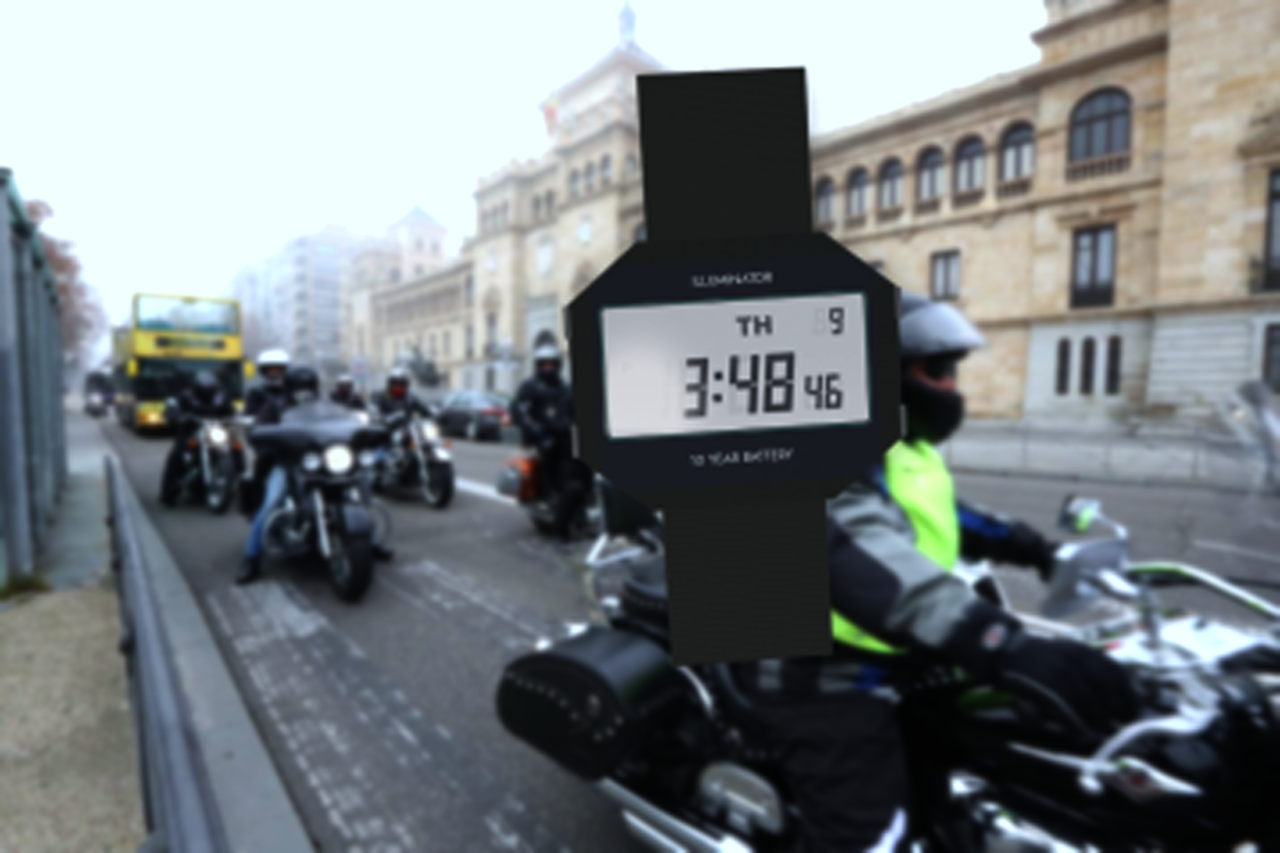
3:48:46
